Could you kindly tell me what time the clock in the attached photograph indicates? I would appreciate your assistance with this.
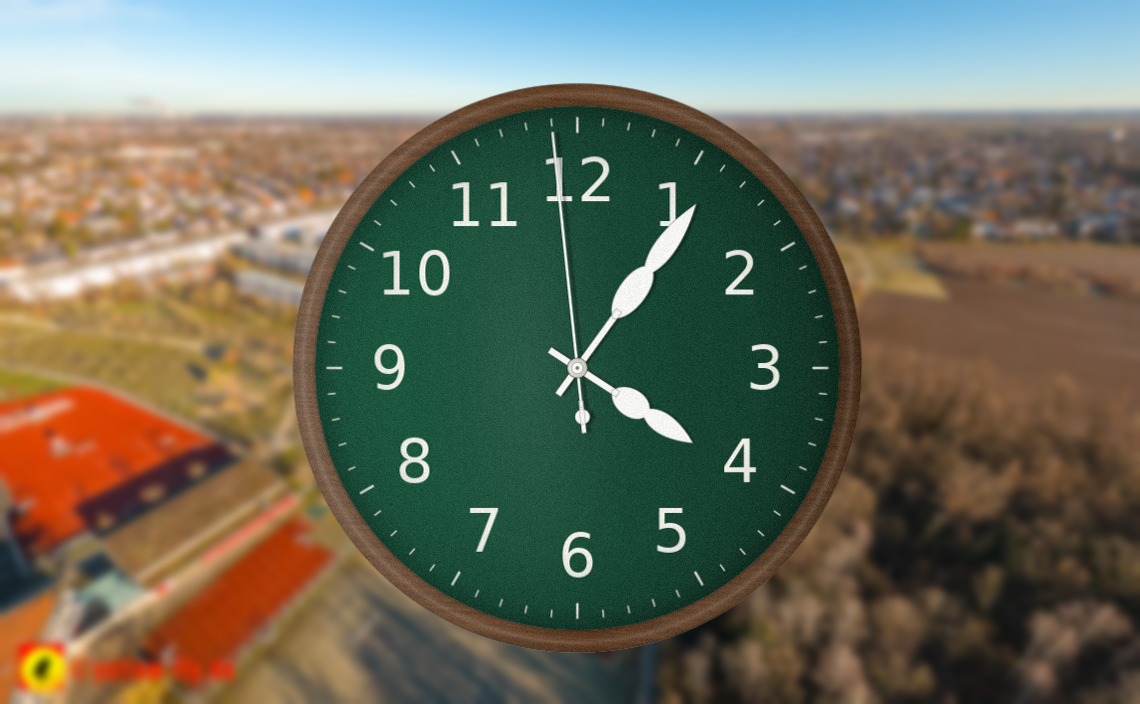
4:05:59
